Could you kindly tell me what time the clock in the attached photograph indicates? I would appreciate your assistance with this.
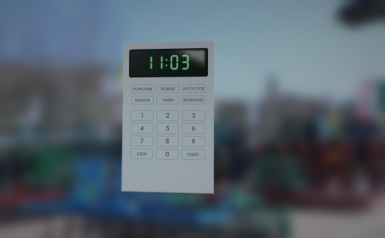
11:03
